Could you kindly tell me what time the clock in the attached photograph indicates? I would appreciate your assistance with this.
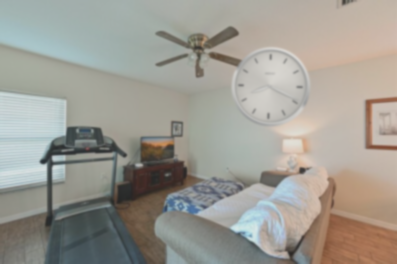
8:19
